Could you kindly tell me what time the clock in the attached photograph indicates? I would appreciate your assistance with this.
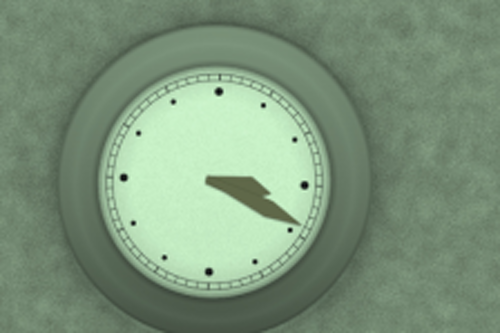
3:19
